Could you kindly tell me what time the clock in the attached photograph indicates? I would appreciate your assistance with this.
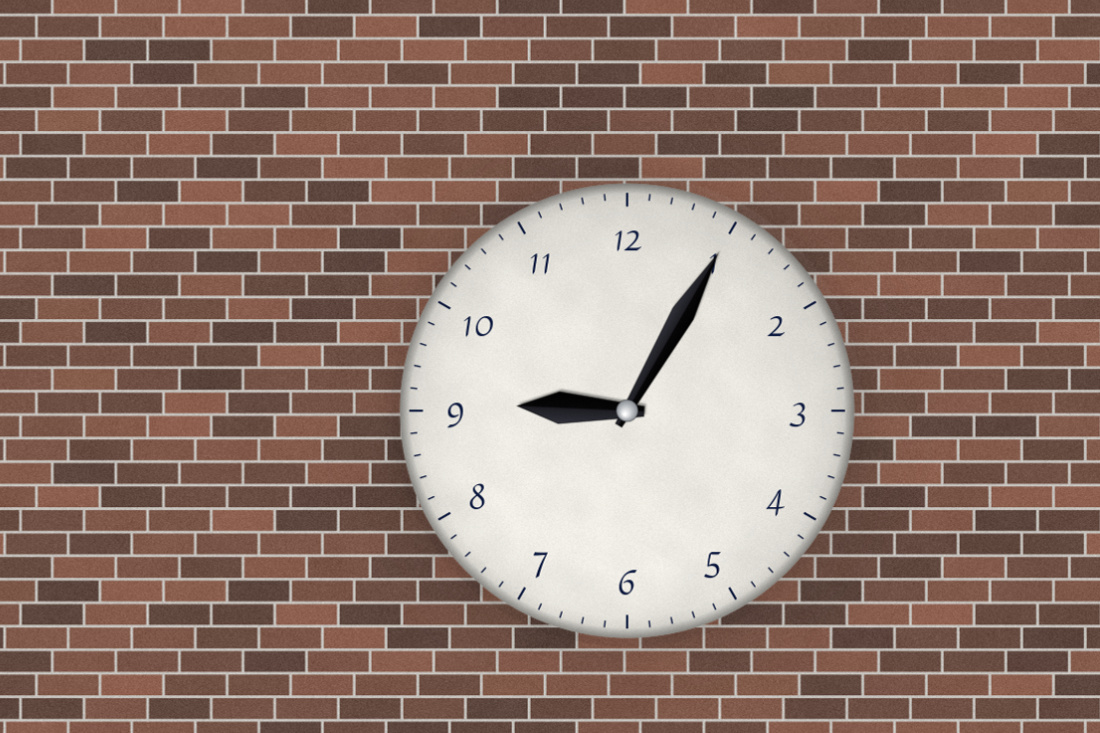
9:05
